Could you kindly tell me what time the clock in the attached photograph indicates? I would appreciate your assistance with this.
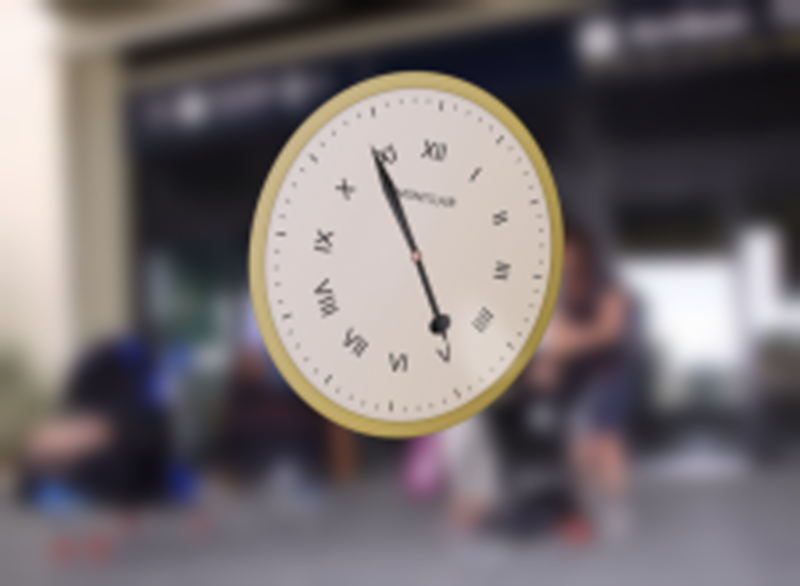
4:54
